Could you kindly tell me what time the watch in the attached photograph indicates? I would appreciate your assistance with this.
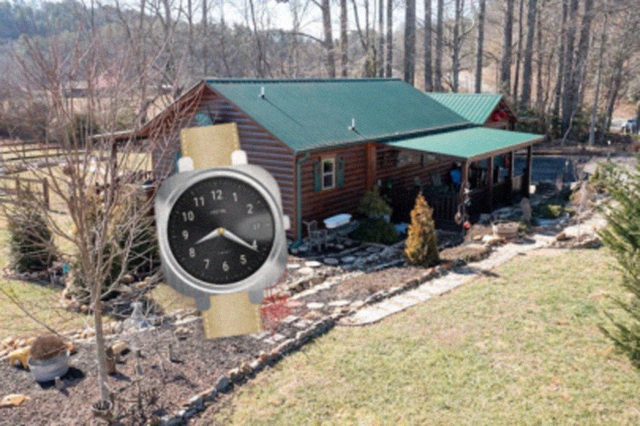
8:21
